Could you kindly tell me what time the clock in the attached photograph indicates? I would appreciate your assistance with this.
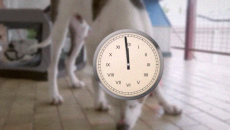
11:59
